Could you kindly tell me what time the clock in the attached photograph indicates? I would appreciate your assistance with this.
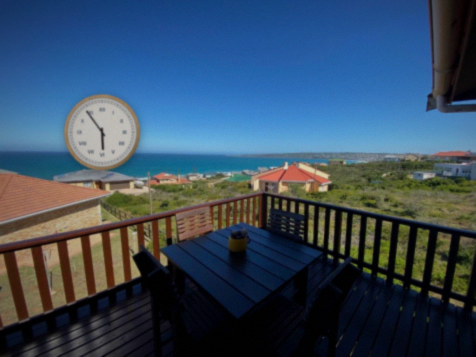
5:54
